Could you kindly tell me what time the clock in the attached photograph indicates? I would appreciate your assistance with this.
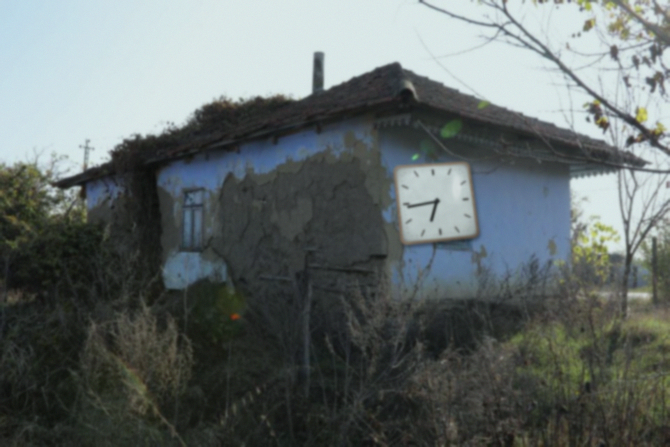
6:44
